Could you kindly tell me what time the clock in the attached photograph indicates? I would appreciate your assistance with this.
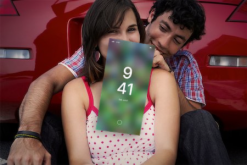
9:41
